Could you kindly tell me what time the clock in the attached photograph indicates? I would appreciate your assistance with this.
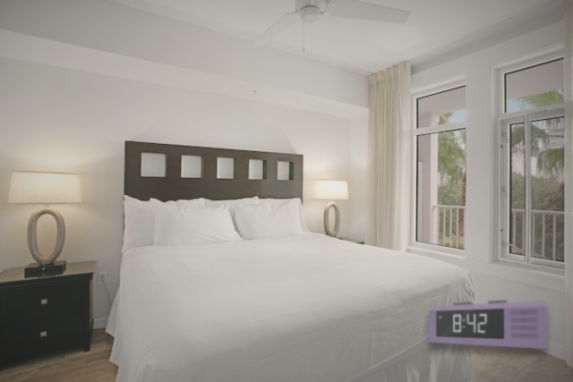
8:42
